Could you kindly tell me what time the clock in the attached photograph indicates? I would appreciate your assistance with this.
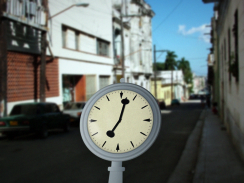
7:02
